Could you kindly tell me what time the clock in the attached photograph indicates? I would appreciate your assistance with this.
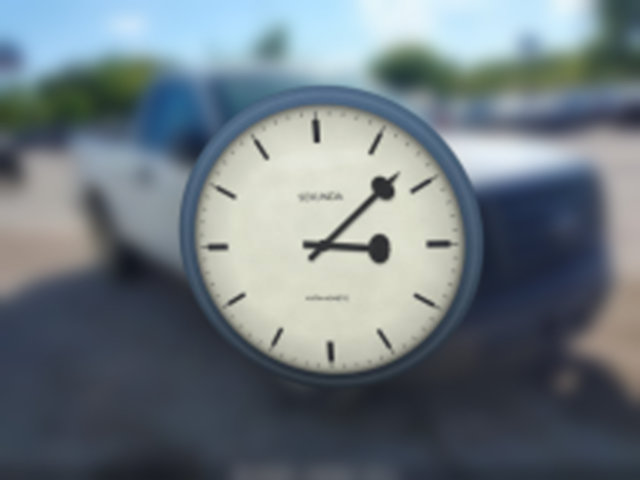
3:08
